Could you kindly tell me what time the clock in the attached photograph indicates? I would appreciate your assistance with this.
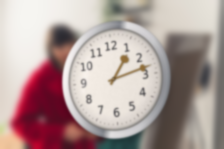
1:13
